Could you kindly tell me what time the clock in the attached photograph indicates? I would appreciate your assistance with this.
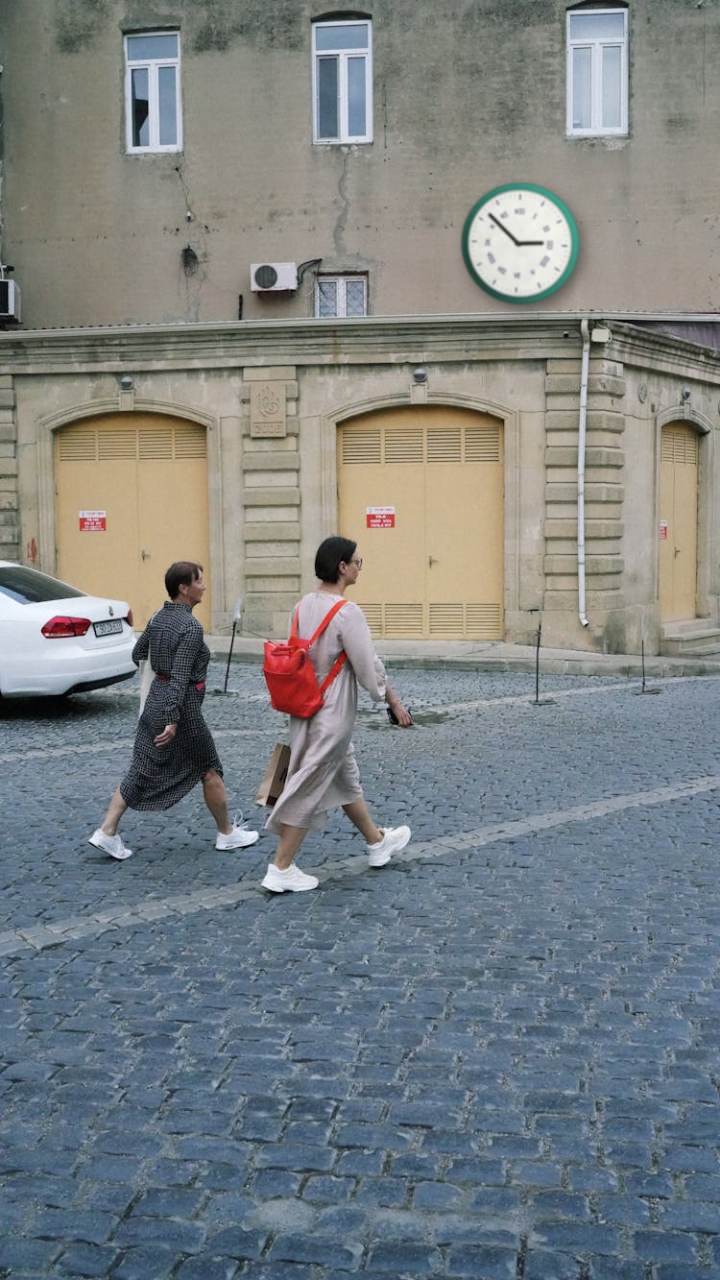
2:52
